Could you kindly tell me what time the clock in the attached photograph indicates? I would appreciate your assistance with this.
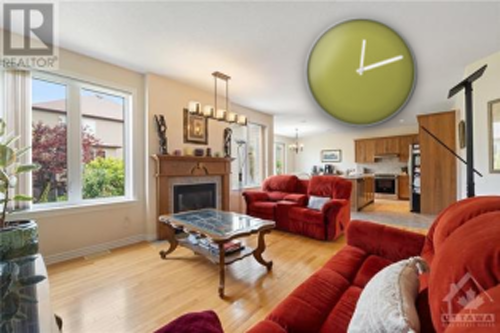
12:12
